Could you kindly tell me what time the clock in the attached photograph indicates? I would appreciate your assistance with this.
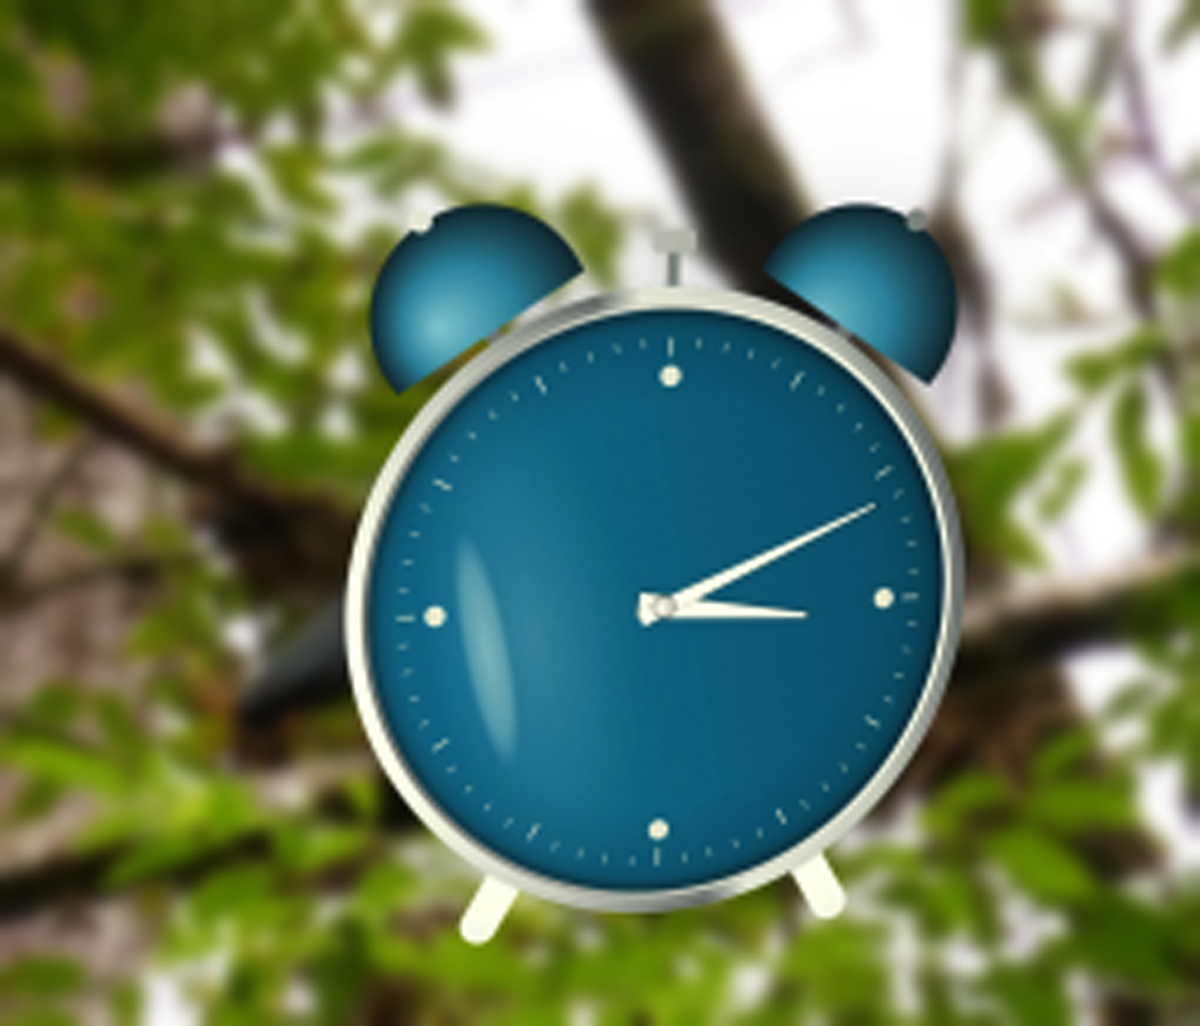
3:11
